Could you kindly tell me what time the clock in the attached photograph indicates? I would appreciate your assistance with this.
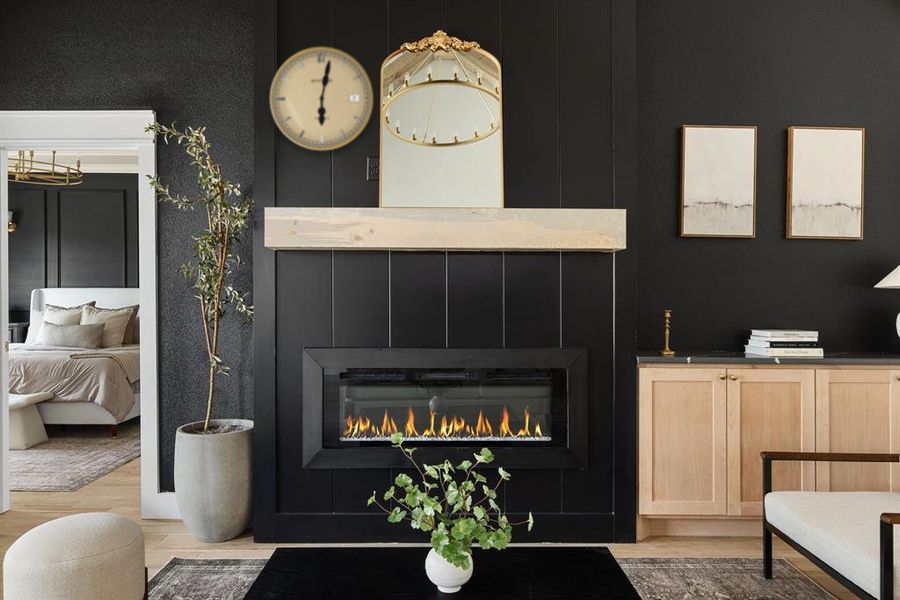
6:02
